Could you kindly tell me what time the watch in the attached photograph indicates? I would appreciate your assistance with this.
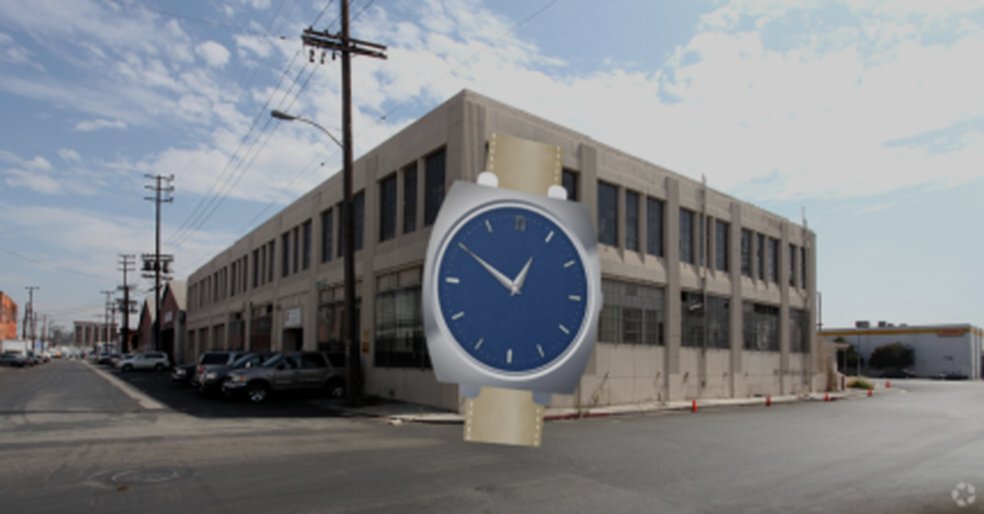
12:50
